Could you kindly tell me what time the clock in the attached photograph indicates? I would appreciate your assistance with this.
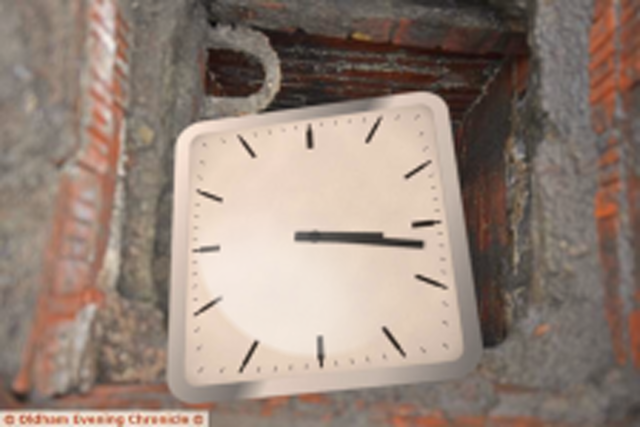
3:17
